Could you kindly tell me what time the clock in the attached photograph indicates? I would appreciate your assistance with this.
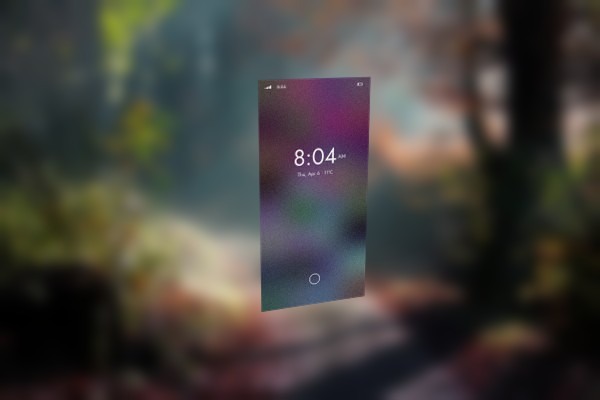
8:04
